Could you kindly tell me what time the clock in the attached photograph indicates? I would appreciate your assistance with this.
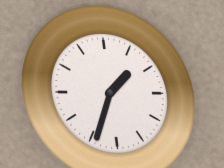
1:34
